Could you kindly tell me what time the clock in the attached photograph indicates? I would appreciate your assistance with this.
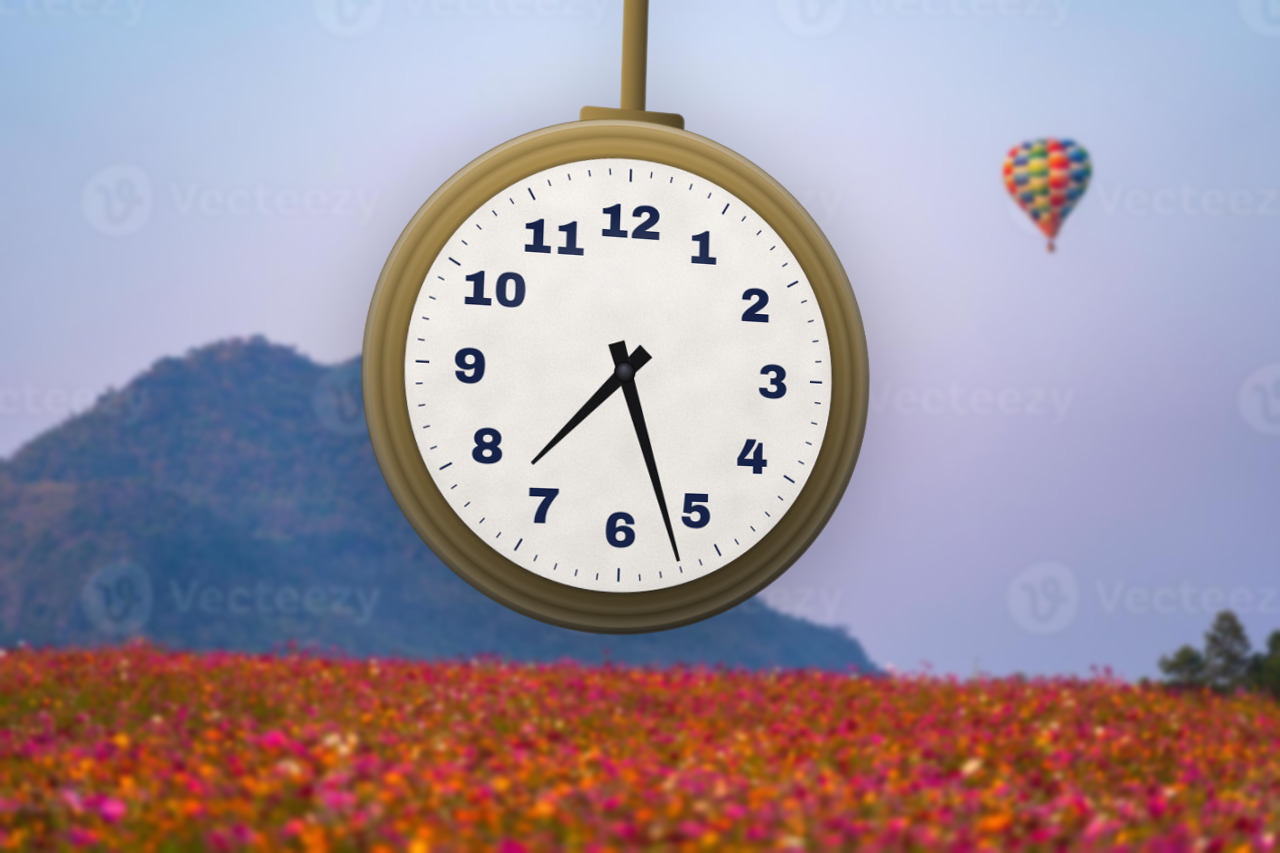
7:27
